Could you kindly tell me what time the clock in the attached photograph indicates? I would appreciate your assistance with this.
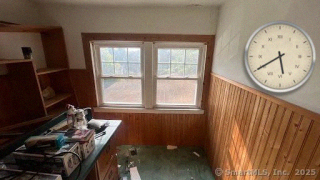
5:40
